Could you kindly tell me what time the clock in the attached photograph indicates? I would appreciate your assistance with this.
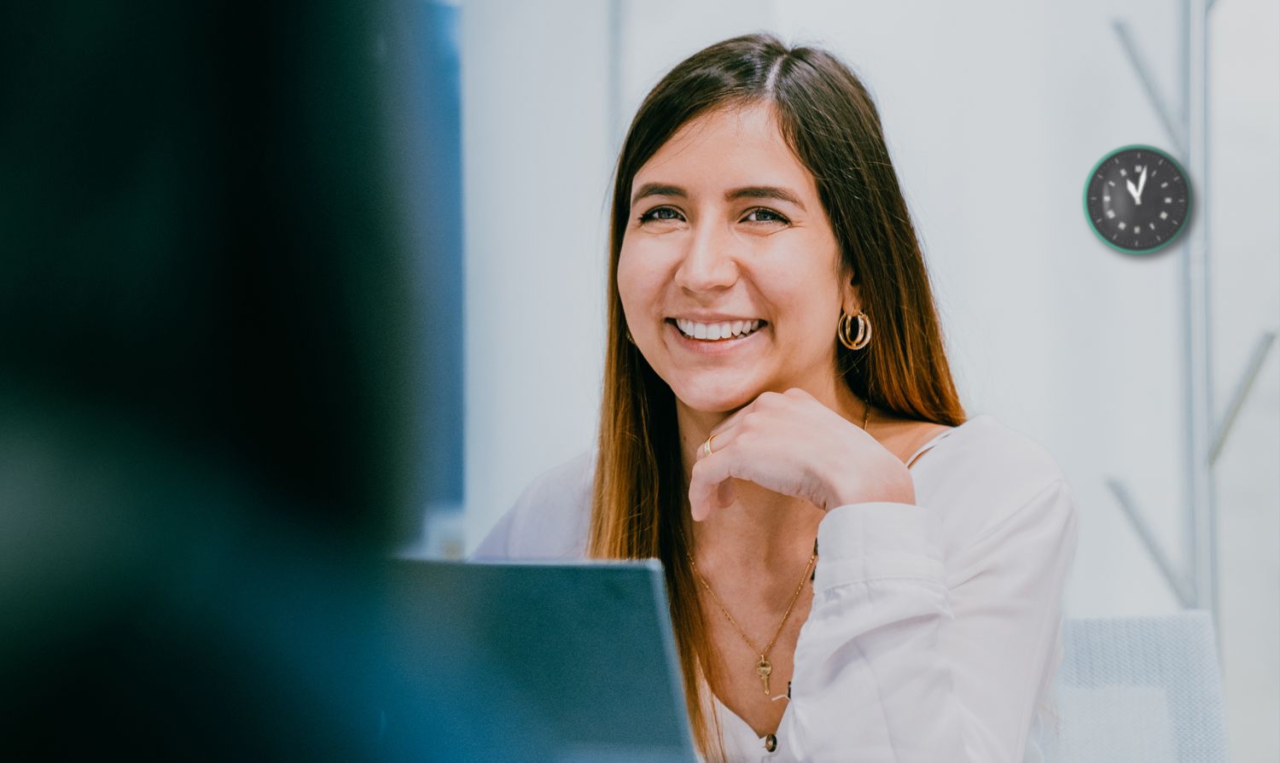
11:02
